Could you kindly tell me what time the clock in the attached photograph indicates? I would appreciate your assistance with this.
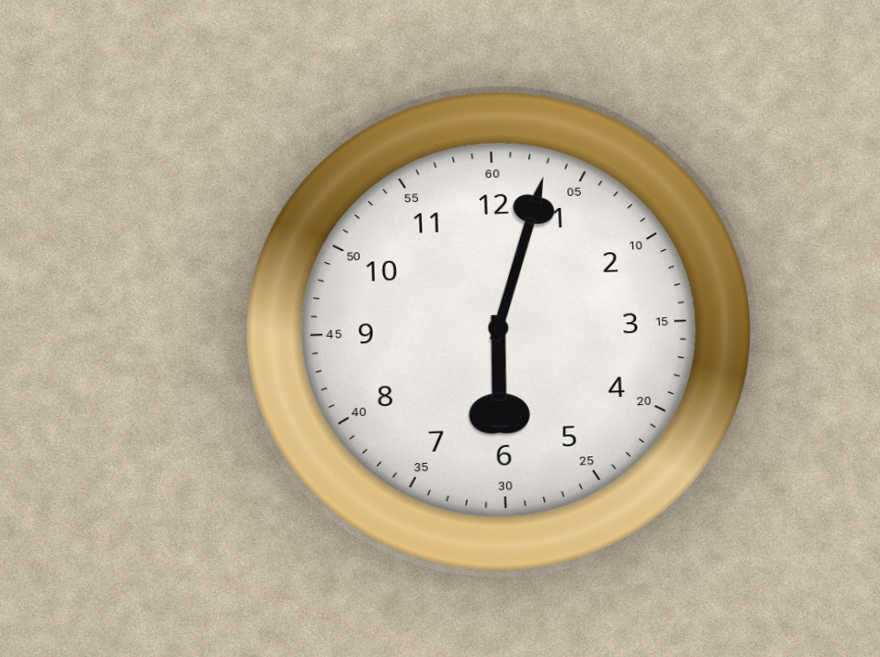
6:03
